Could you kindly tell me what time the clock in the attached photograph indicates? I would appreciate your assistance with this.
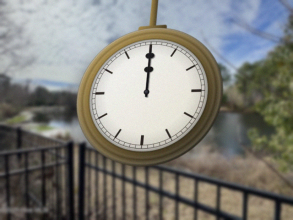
12:00
